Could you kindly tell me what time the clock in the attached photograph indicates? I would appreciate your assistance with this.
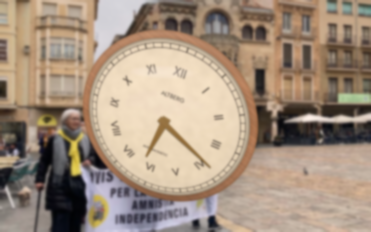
6:19
